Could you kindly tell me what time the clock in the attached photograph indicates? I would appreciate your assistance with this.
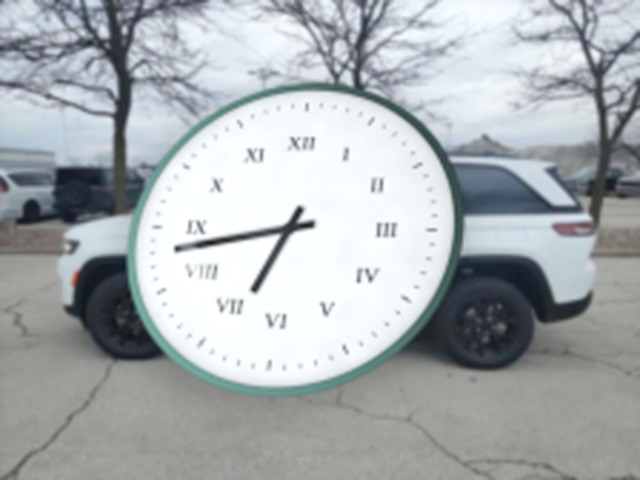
6:43
